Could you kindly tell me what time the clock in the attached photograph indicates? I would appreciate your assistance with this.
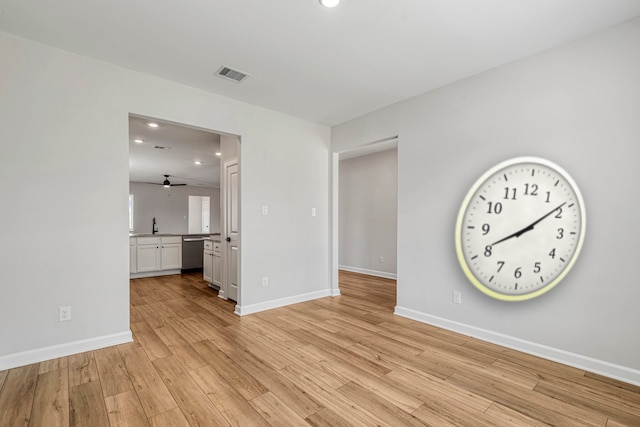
8:09
